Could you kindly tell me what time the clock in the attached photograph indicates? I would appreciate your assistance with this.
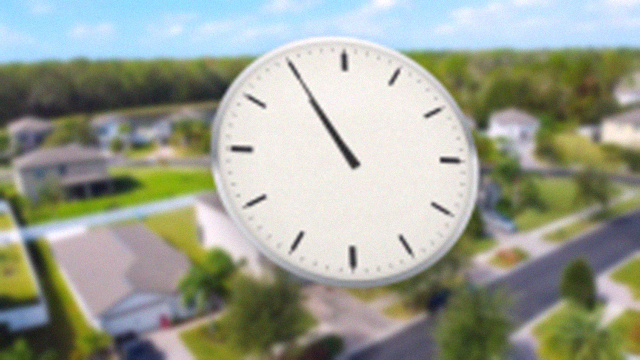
10:55
